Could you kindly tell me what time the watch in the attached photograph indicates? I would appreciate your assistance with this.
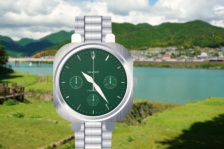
10:24
